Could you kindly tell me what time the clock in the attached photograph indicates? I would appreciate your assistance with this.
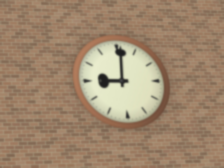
9:01
